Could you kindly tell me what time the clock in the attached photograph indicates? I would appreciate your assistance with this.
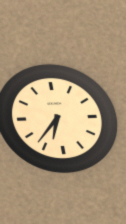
6:37
